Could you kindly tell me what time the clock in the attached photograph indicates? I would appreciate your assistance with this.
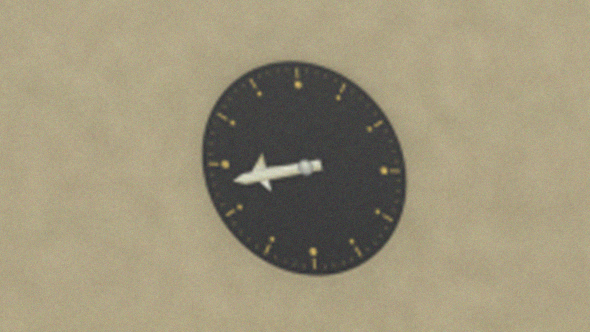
8:43
